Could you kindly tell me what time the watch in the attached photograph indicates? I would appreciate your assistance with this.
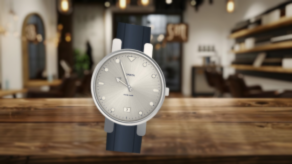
9:56
